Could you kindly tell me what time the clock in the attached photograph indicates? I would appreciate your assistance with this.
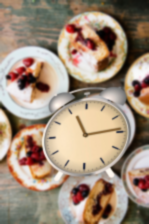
11:14
